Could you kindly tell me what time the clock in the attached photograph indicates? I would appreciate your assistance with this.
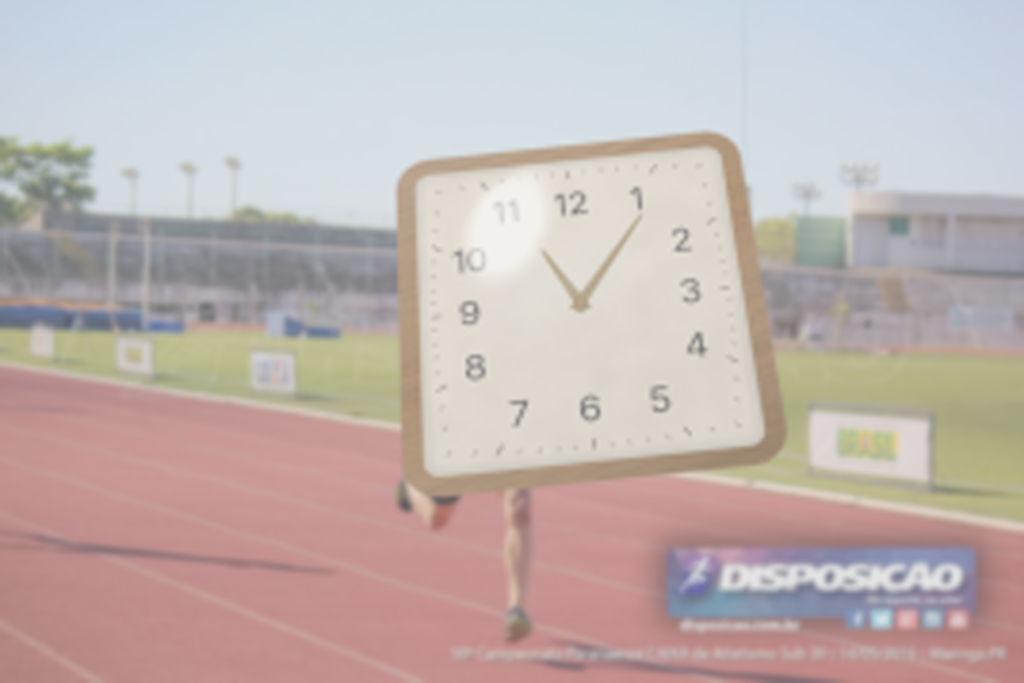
11:06
